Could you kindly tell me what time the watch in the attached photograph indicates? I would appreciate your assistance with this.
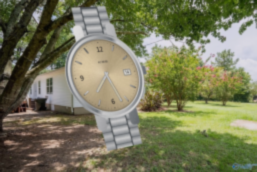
7:27
